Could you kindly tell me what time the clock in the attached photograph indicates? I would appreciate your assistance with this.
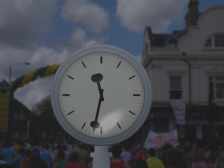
11:32
